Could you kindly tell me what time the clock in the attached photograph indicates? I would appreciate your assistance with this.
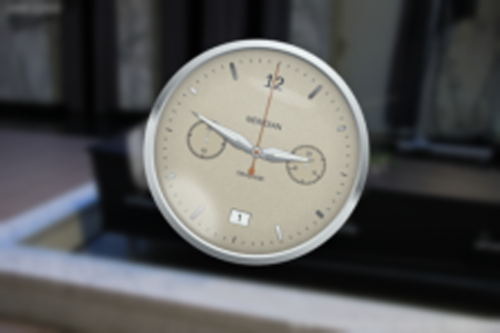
2:48
